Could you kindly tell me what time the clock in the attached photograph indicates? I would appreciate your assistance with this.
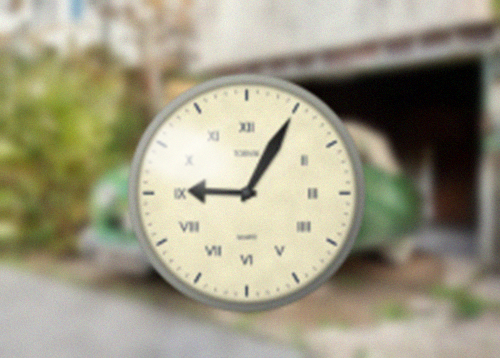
9:05
